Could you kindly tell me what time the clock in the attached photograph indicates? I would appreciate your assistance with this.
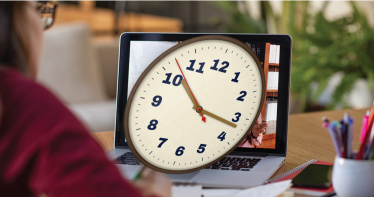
10:16:52
